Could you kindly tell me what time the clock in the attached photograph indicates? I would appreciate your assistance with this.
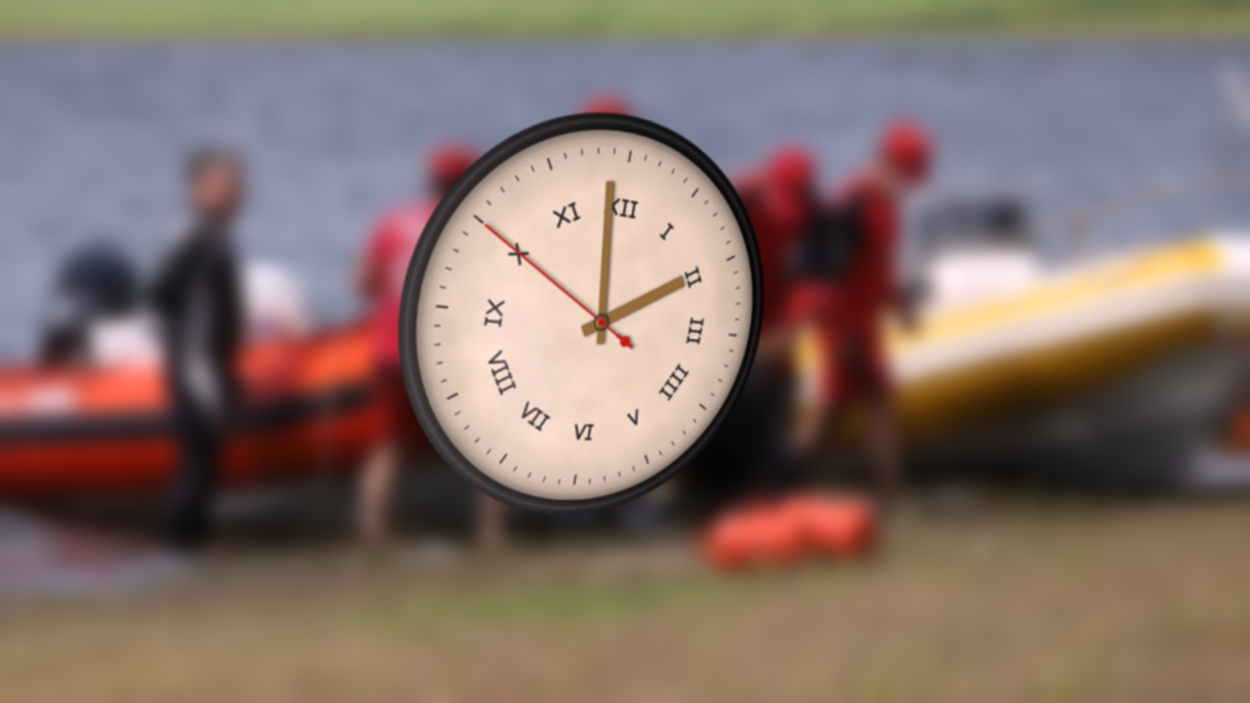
1:58:50
